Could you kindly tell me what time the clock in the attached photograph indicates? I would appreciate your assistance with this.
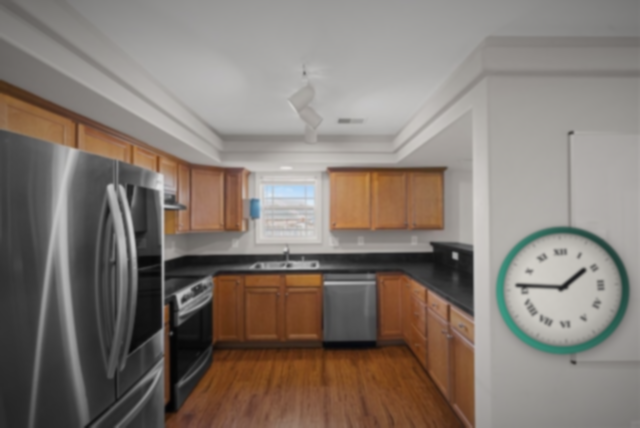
1:46
